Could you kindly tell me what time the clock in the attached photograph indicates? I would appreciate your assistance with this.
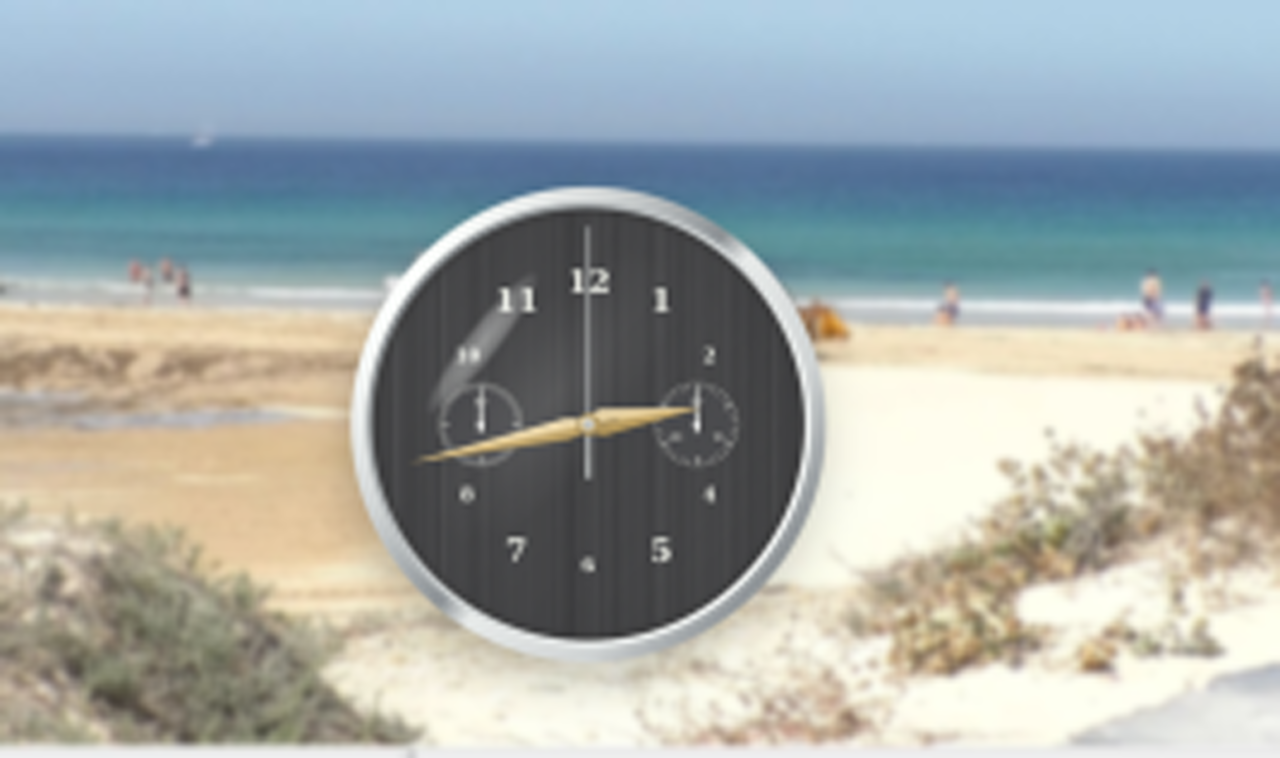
2:43
